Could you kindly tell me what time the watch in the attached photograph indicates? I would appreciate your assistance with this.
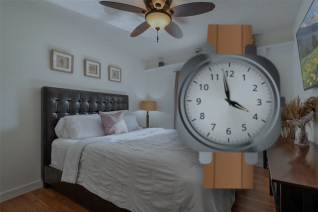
3:58
